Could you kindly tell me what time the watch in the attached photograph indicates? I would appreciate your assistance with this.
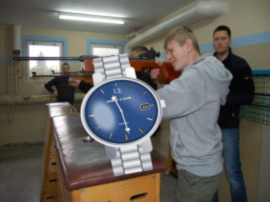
11:29
